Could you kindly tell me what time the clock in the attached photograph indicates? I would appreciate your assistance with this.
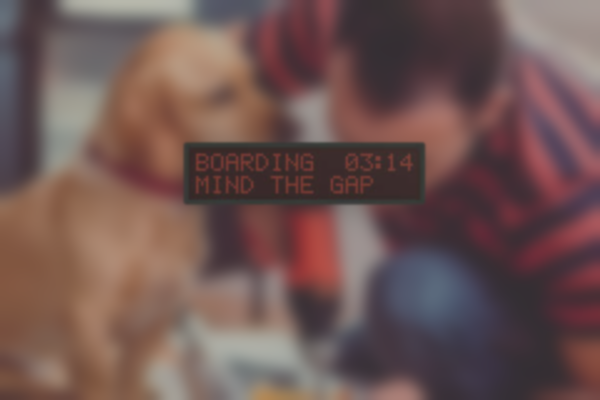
3:14
